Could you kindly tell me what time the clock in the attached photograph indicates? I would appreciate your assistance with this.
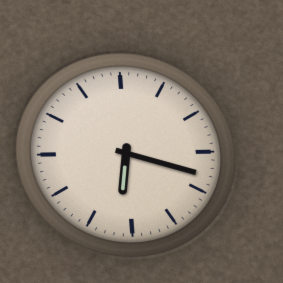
6:18
